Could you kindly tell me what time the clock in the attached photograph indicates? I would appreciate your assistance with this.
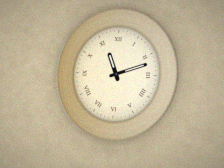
11:12
